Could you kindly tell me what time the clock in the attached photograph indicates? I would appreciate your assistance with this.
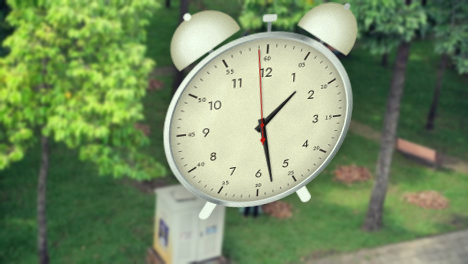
1:27:59
